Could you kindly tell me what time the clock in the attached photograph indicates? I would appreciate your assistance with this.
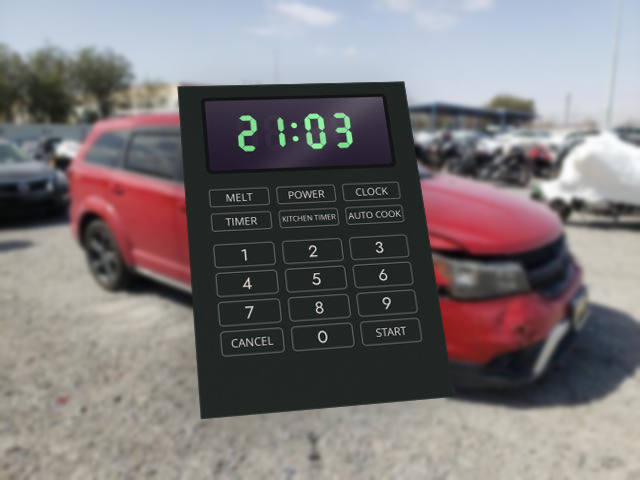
21:03
